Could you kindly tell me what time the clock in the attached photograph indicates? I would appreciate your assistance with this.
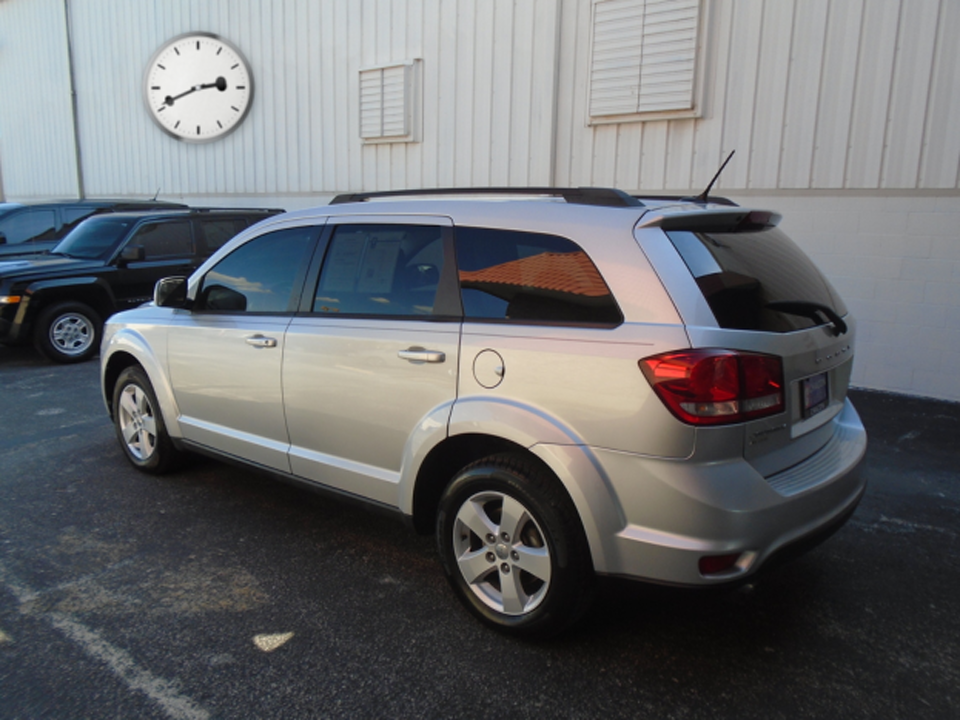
2:41
